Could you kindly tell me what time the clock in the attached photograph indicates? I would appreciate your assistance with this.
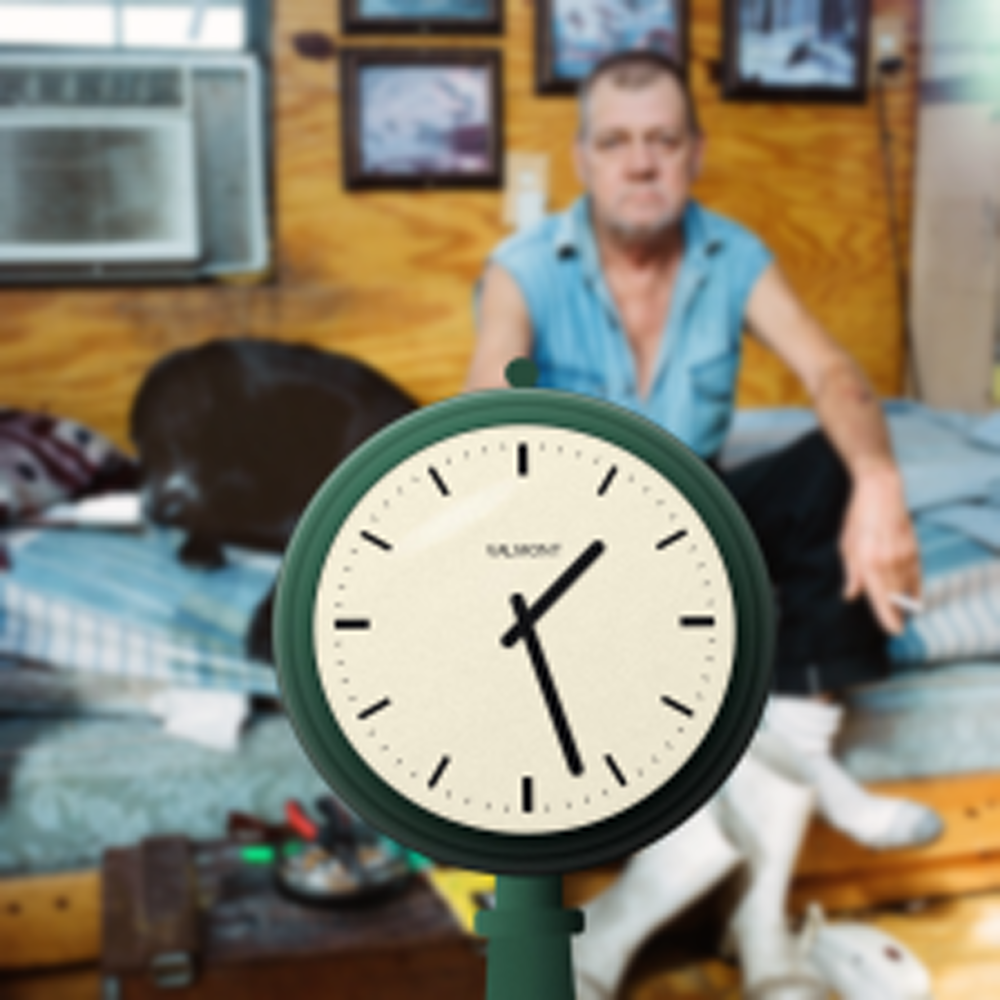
1:27
